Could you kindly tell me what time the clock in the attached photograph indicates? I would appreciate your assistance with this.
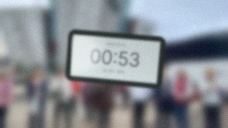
0:53
